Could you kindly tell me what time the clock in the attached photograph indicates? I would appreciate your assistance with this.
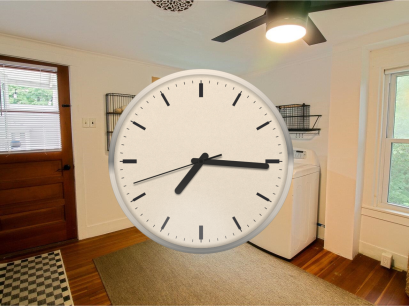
7:15:42
